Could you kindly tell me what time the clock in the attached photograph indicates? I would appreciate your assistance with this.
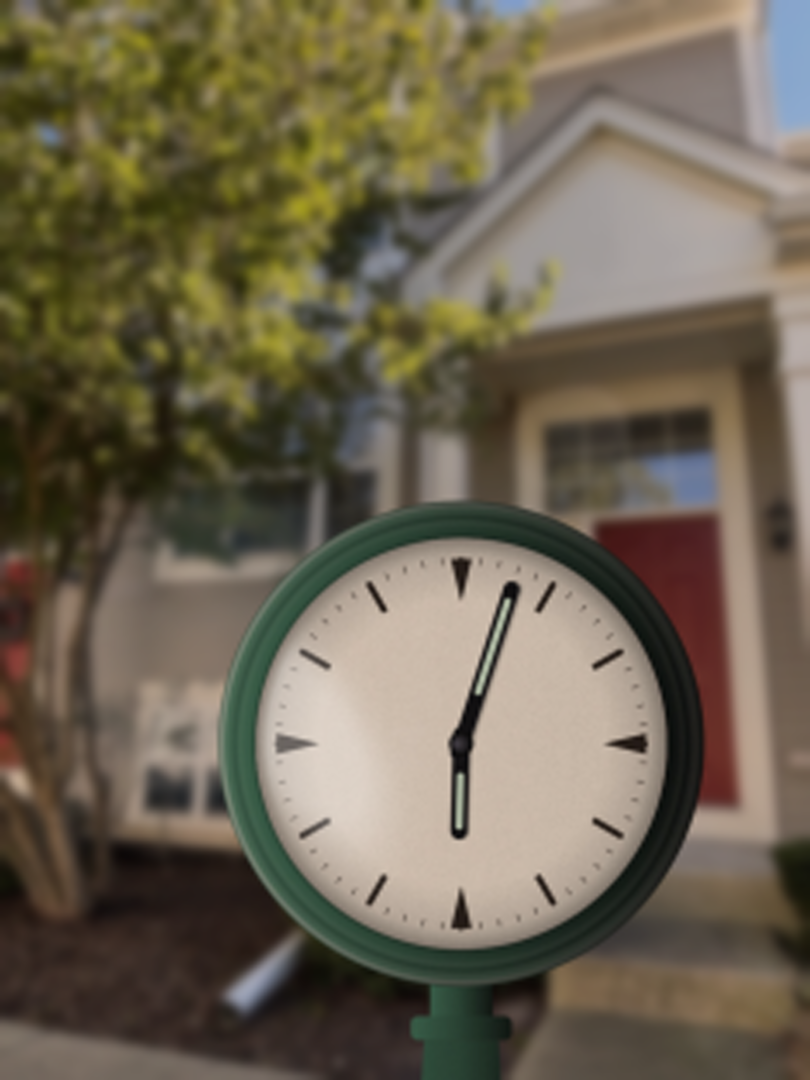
6:03
